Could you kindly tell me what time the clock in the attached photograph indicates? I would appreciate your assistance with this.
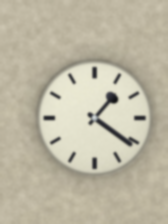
1:21
